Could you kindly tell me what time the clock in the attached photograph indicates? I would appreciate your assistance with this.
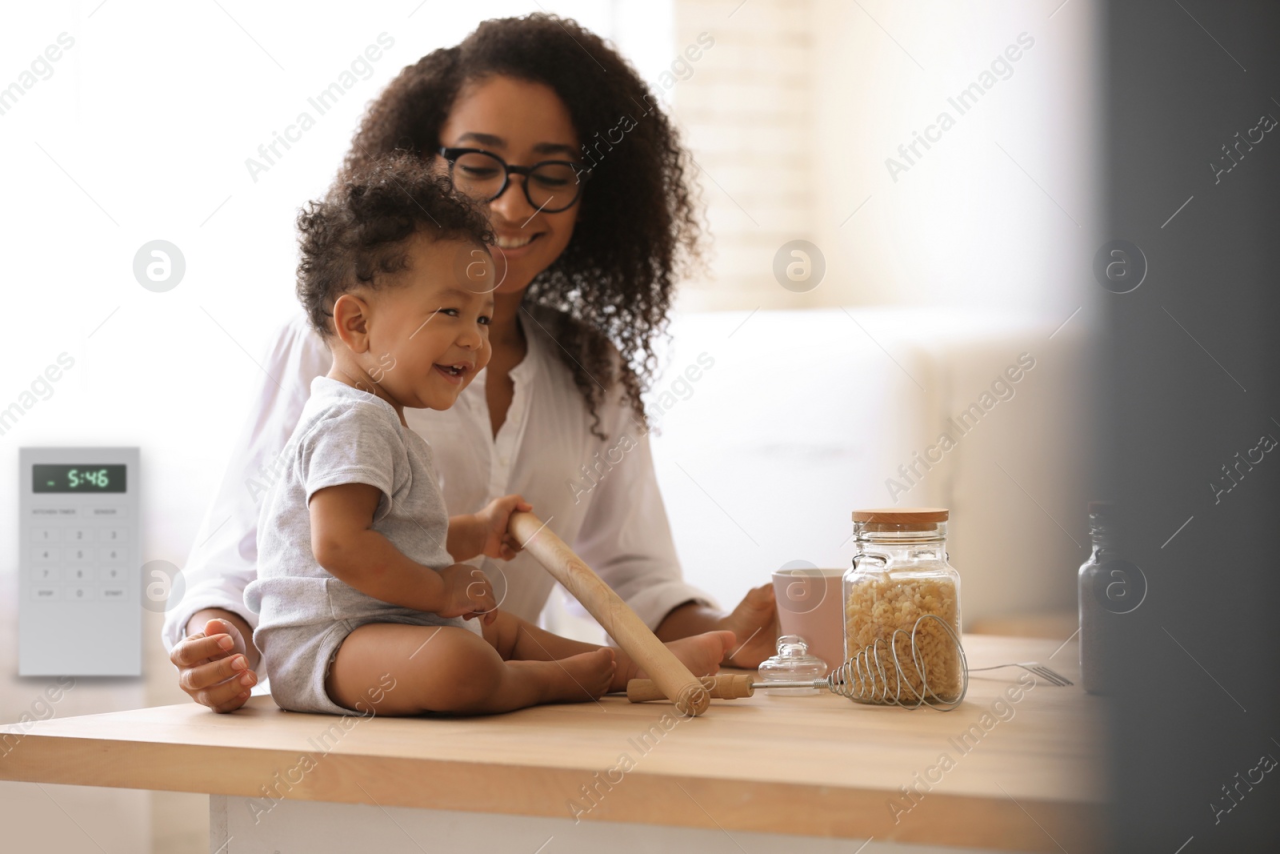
5:46
